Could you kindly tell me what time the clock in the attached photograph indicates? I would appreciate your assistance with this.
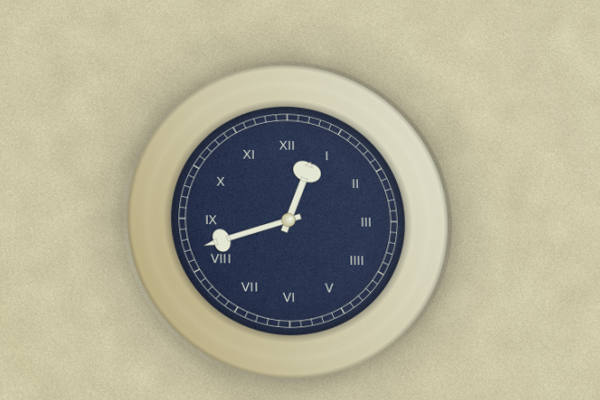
12:42
